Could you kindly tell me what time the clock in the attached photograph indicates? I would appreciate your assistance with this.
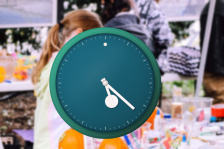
5:22
